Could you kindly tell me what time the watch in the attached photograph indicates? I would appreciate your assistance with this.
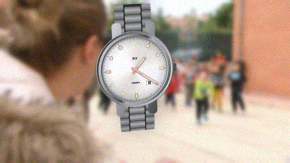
1:21
